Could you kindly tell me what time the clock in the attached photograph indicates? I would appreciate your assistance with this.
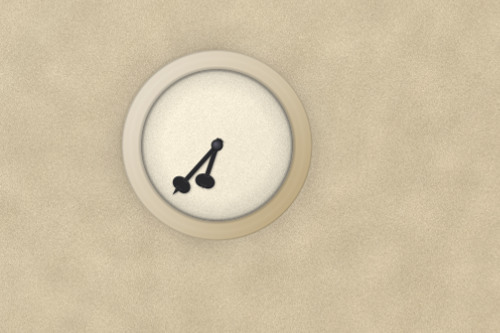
6:37
